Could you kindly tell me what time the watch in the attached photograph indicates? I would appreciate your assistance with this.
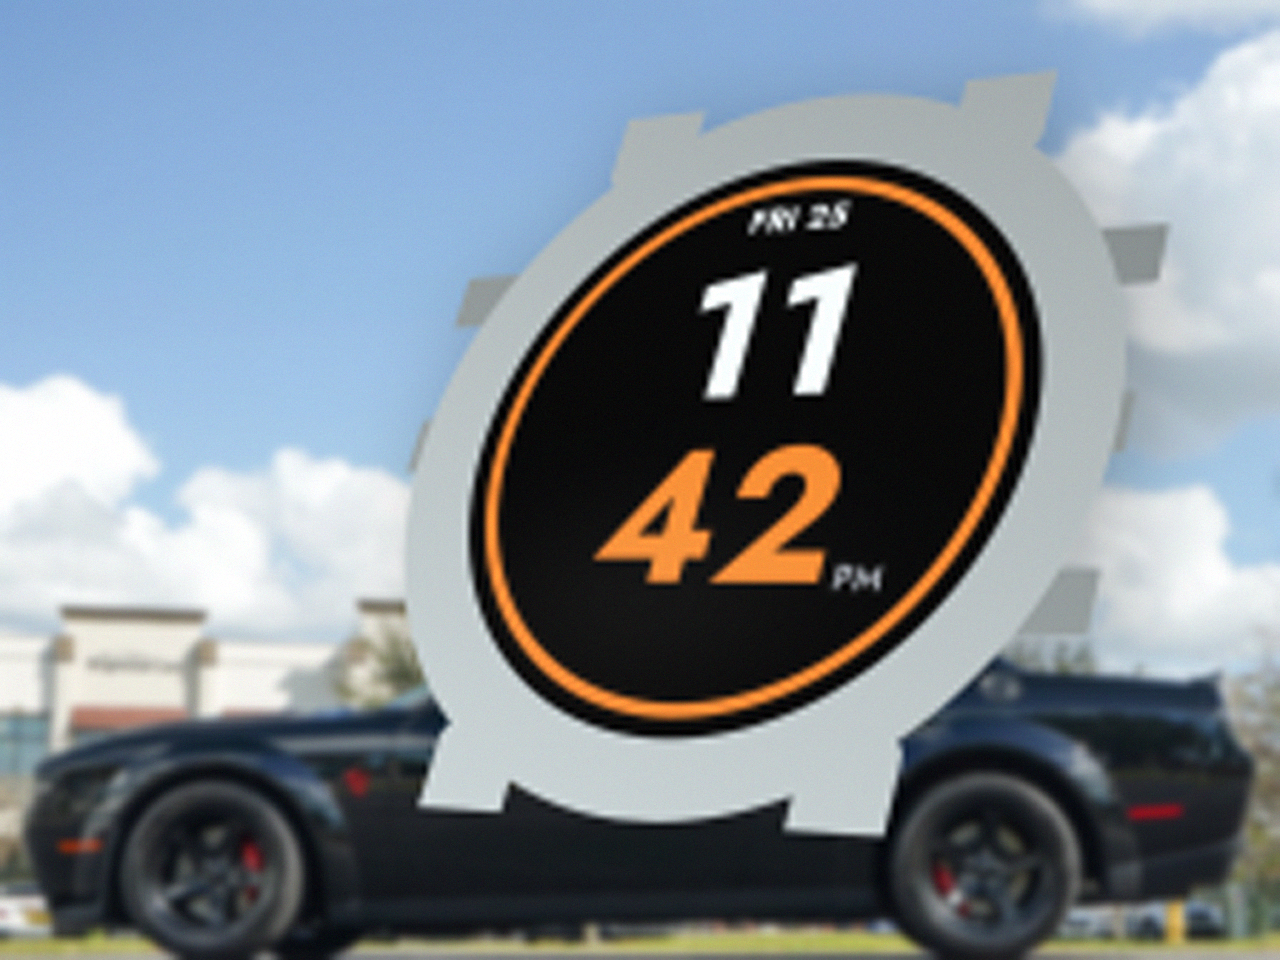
11:42
